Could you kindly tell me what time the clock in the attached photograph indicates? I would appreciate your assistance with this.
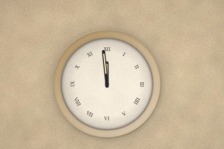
11:59
